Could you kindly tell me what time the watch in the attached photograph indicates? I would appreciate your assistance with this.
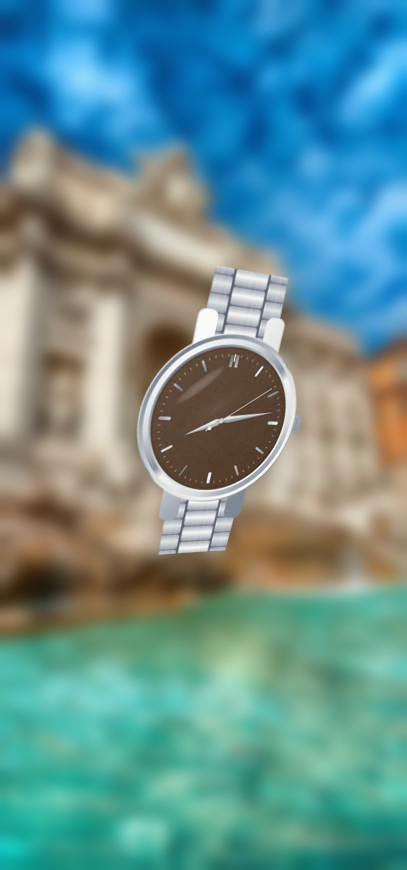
8:13:09
